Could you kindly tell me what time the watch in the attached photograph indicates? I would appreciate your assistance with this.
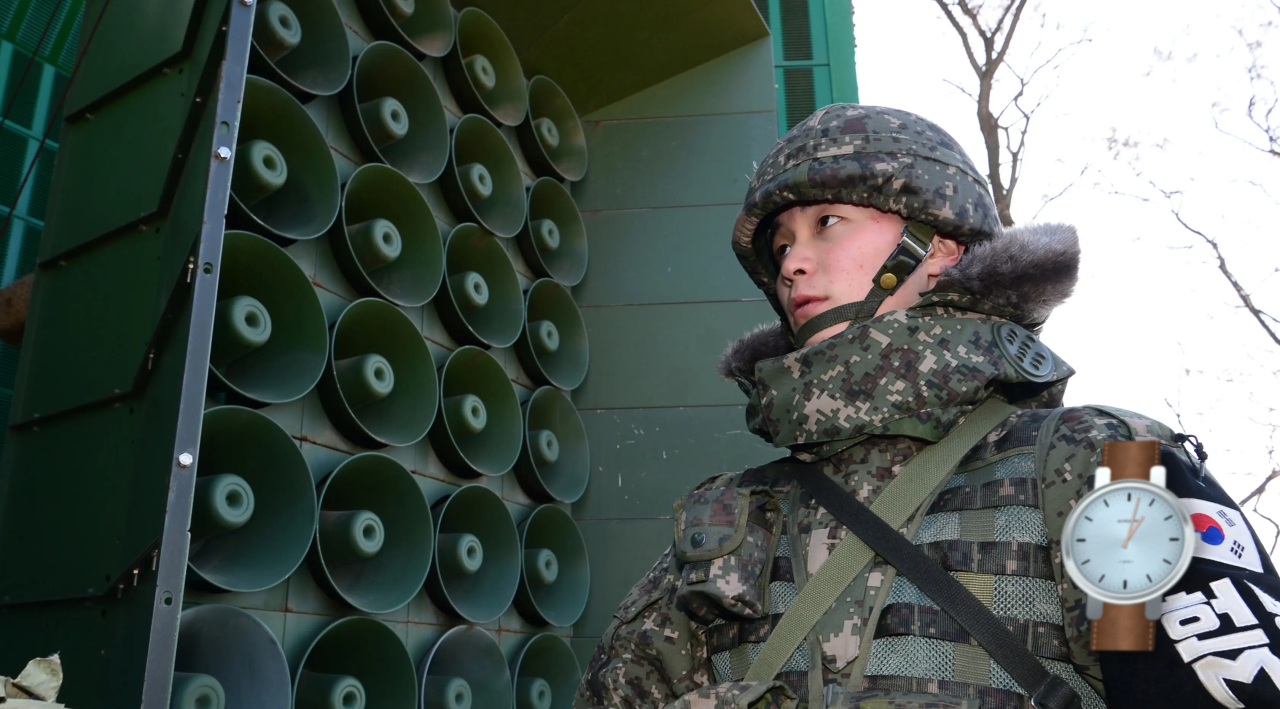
1:02
